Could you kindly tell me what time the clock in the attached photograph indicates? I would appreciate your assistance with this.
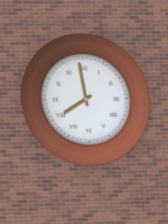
7:59
